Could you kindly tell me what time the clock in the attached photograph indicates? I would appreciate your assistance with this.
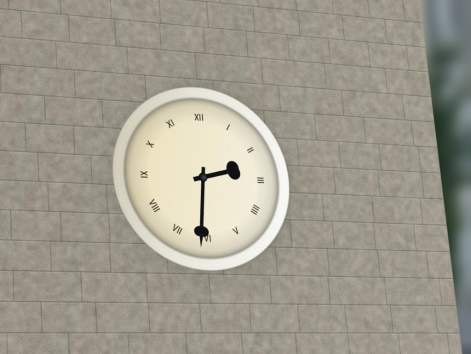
2:31
